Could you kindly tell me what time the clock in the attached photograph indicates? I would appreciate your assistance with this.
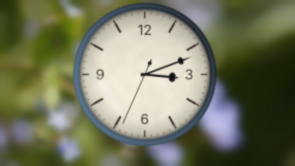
3:11:34
